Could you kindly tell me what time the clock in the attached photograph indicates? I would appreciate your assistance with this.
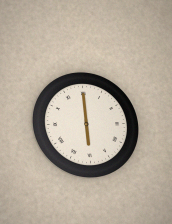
6:00
